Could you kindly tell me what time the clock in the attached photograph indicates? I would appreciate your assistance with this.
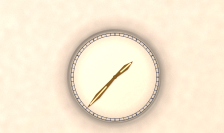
1:37
